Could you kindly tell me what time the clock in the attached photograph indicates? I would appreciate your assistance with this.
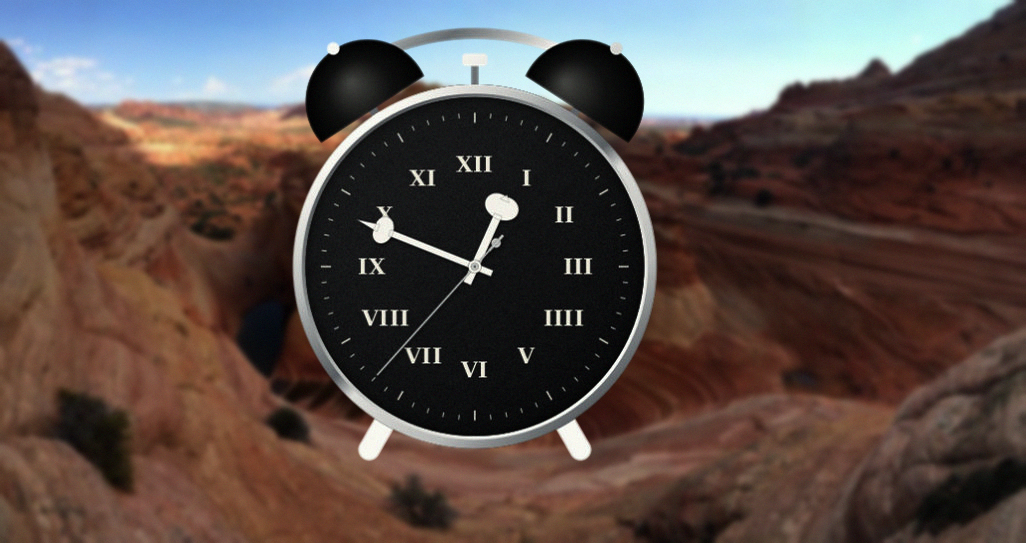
12:48:37
